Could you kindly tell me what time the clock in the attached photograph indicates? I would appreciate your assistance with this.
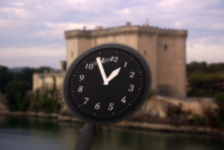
12:54
